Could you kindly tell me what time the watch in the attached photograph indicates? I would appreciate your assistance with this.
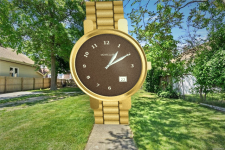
1:10
